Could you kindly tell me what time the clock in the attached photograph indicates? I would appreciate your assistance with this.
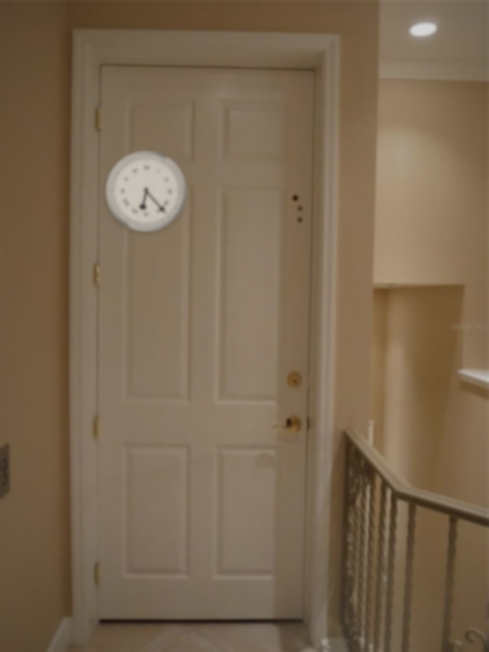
6:23
